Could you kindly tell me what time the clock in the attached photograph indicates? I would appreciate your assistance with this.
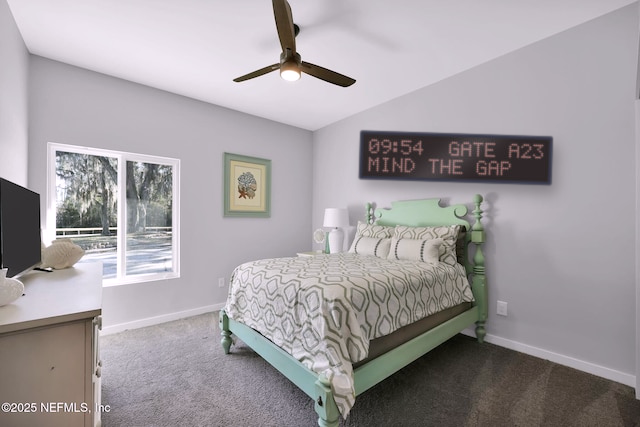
9:54
